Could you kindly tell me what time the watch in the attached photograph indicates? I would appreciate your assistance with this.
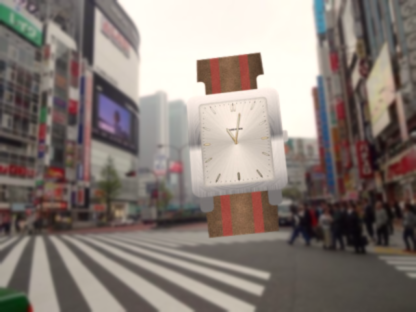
11:02
